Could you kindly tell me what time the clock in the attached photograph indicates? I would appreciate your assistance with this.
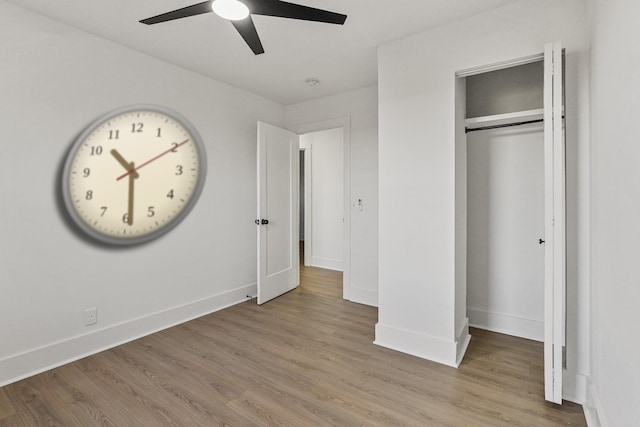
10:29:10
